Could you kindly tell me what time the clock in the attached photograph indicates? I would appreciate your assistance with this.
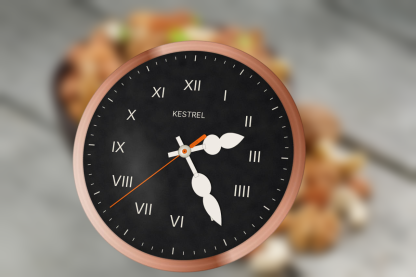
2:24:38
